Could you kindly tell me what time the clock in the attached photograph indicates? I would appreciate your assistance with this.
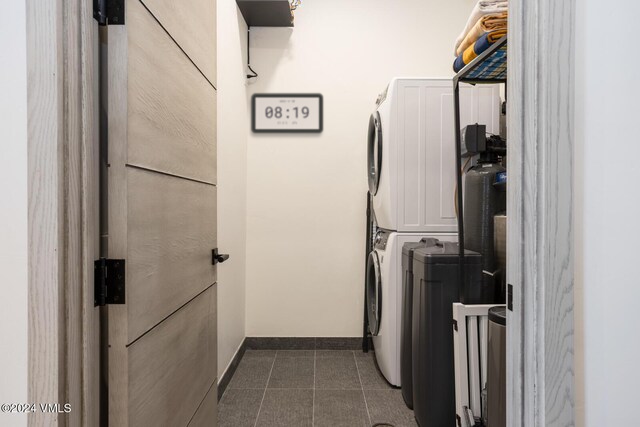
8:19
